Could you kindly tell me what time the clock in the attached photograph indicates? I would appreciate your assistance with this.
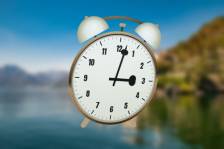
3:02
